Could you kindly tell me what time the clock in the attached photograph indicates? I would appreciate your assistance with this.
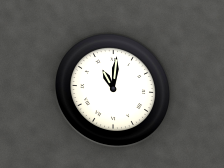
11:01
